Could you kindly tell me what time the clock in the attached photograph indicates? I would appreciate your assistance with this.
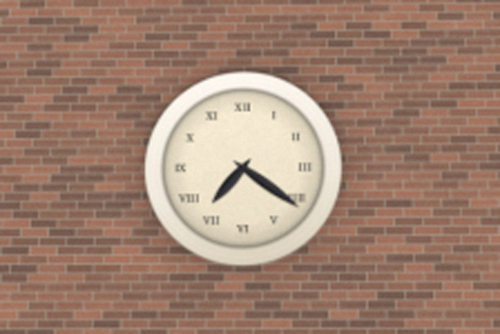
7:21
